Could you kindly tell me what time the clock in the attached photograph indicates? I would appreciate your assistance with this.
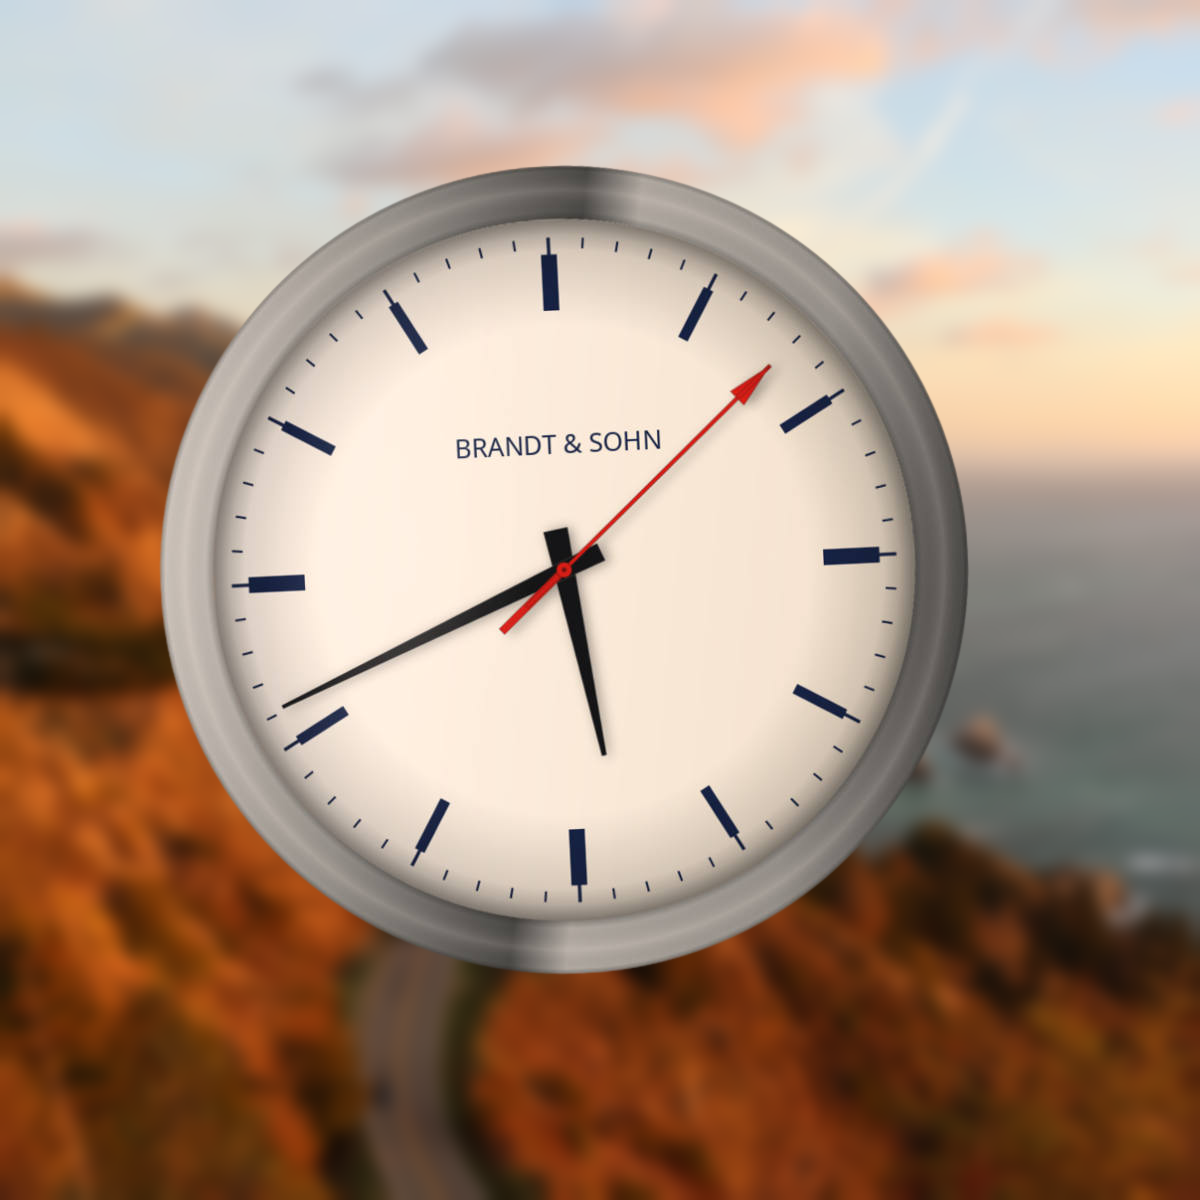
5:41:08
